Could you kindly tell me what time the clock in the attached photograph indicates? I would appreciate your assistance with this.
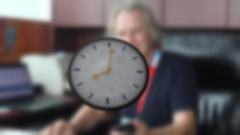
8:01
